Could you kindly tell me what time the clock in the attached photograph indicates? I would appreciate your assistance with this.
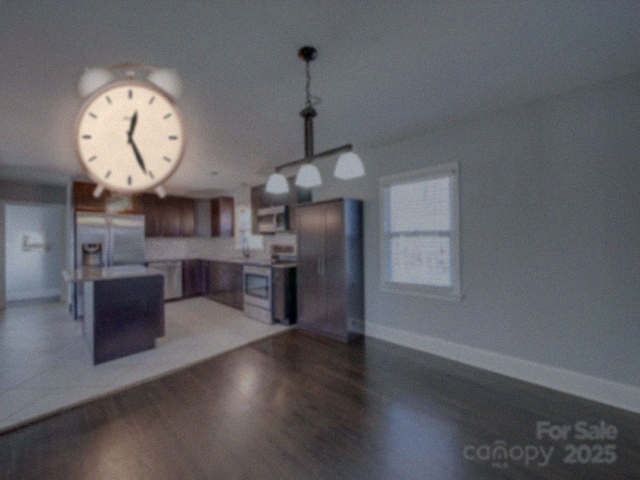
12:26
